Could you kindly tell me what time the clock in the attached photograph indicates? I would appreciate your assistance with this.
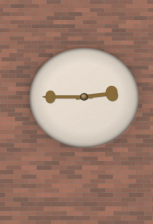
2:45
